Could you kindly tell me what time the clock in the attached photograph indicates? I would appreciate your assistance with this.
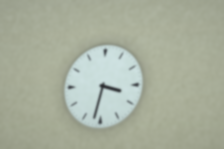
3:32
